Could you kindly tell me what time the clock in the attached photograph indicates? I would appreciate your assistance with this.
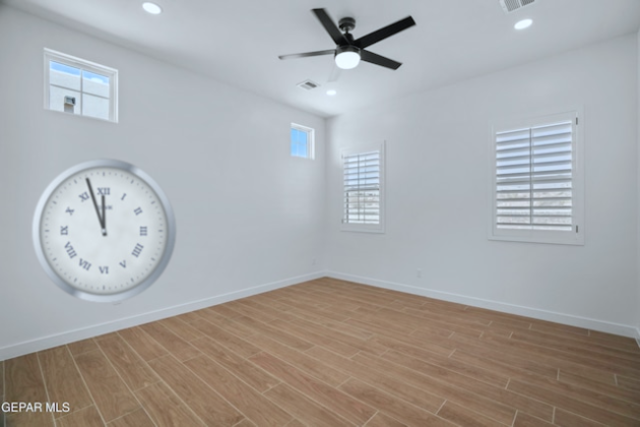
11:57
